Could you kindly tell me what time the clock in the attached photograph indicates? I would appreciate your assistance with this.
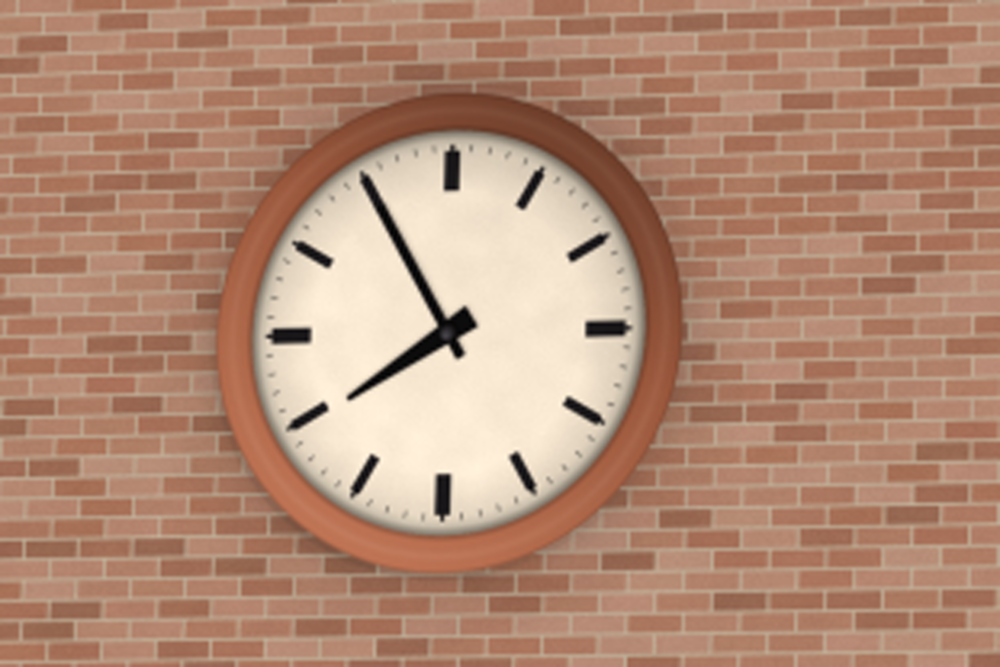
7:55
